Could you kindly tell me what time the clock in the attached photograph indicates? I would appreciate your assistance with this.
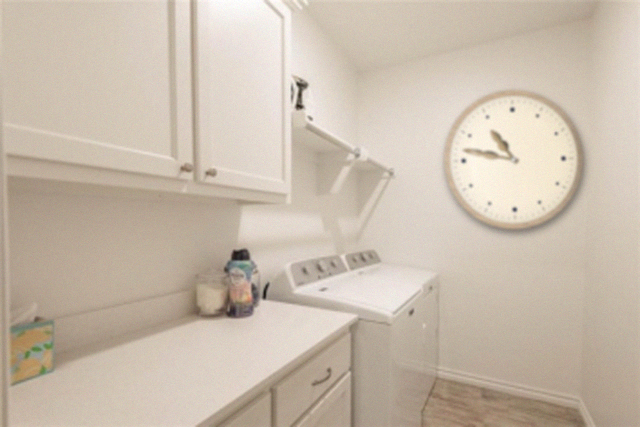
10:47
